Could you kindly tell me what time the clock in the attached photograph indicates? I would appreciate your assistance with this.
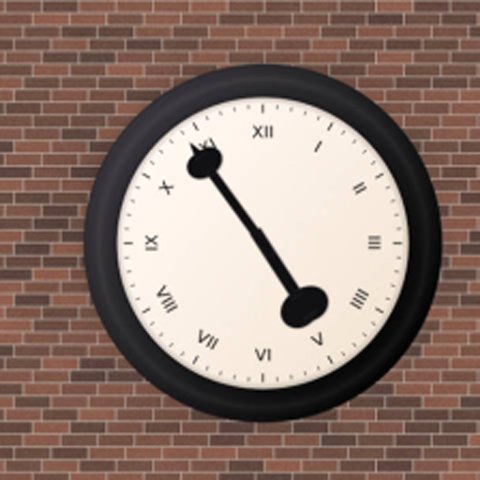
4:54
